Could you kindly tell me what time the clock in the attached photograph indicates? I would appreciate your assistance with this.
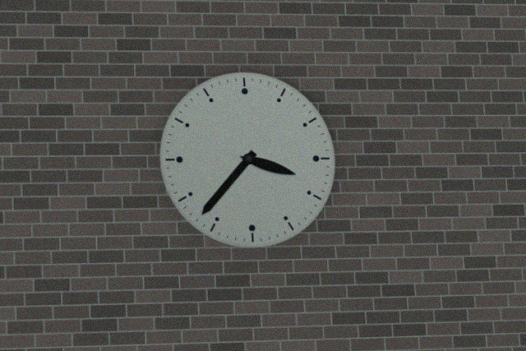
3:37
